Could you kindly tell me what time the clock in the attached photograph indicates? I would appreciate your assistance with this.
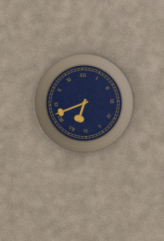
6:42
